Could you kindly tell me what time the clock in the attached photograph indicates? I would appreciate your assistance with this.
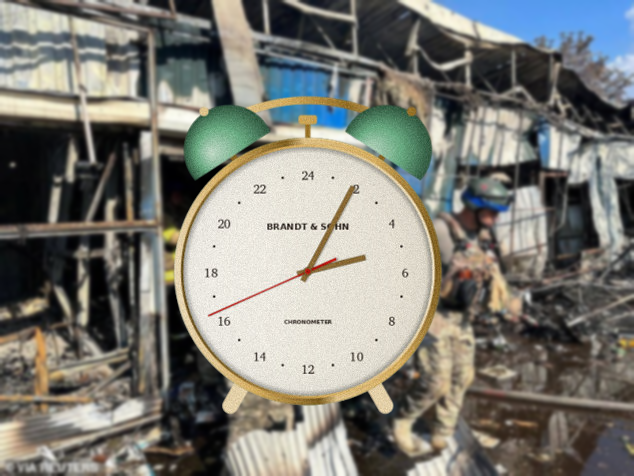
5:04:41
